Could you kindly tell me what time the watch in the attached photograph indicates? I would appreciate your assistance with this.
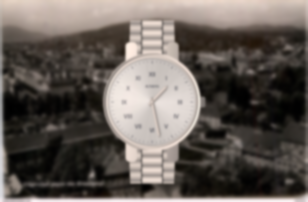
1:28
